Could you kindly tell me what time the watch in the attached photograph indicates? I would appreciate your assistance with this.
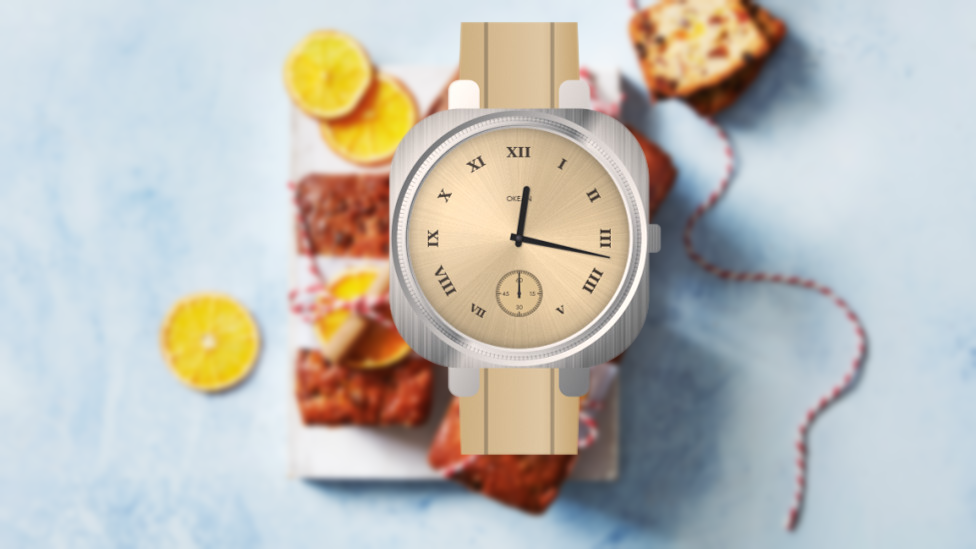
12:17
